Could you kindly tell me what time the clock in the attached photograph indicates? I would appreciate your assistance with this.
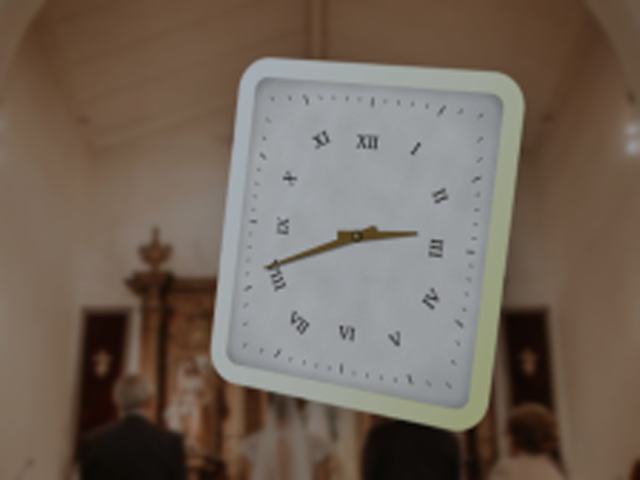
2:41
